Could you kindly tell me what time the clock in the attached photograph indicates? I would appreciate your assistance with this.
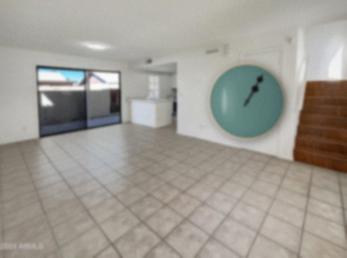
1:05
